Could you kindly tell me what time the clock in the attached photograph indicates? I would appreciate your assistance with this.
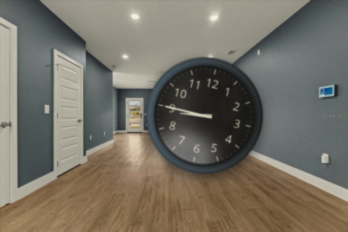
8:45
